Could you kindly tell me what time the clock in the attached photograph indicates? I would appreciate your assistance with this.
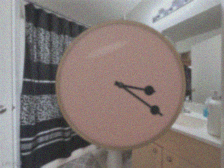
3:21
